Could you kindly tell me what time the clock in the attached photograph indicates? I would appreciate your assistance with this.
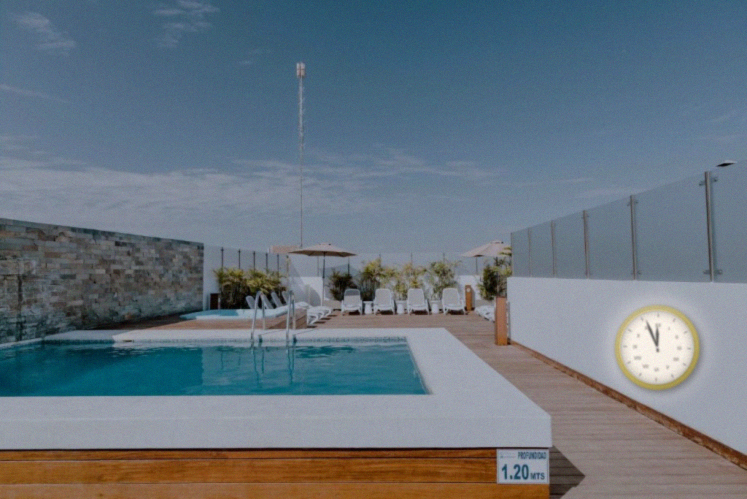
11:56
